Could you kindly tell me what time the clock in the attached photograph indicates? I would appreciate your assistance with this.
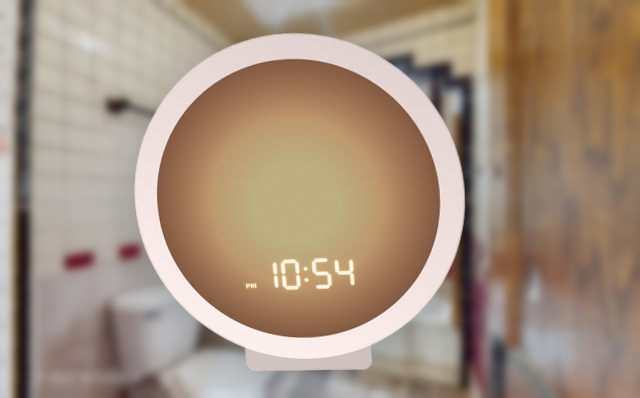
10:54
